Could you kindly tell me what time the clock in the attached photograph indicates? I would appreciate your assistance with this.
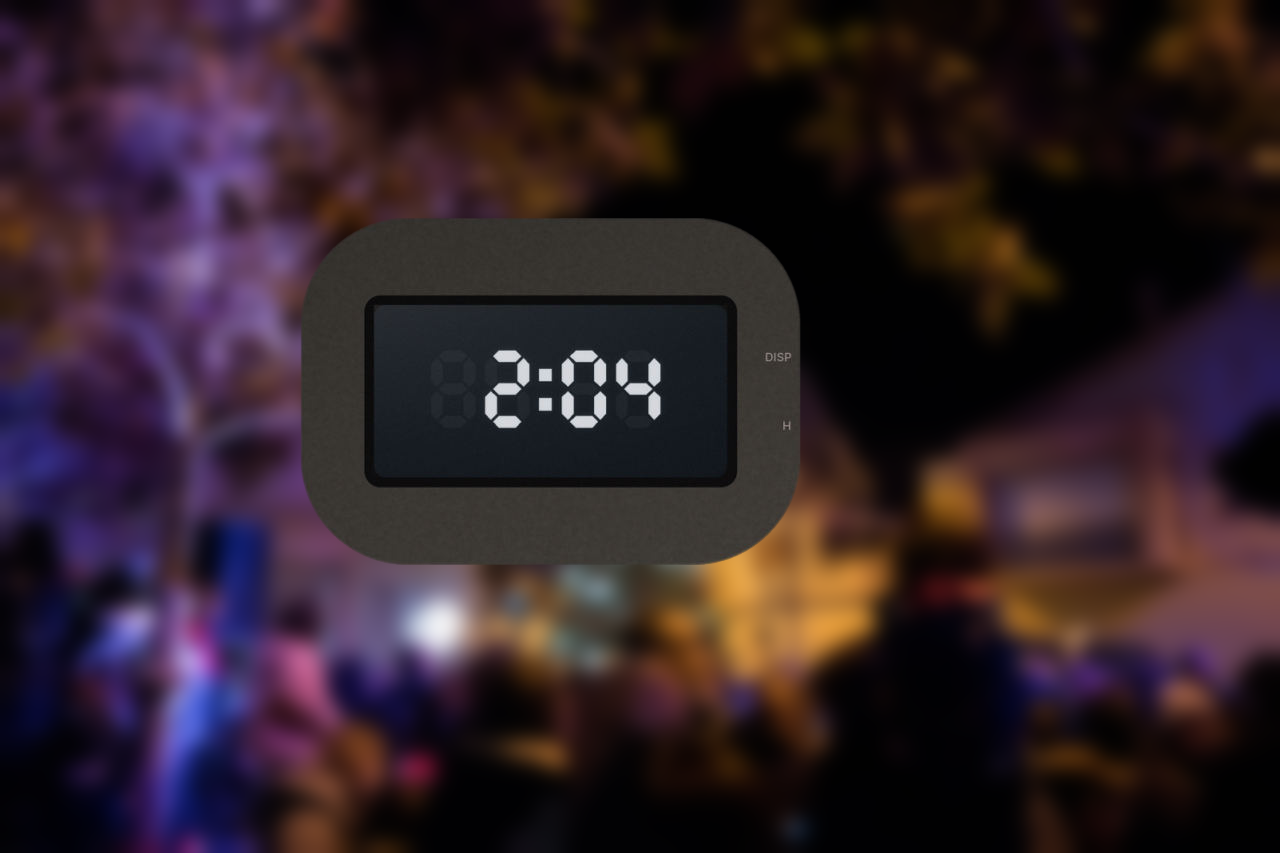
2:04
